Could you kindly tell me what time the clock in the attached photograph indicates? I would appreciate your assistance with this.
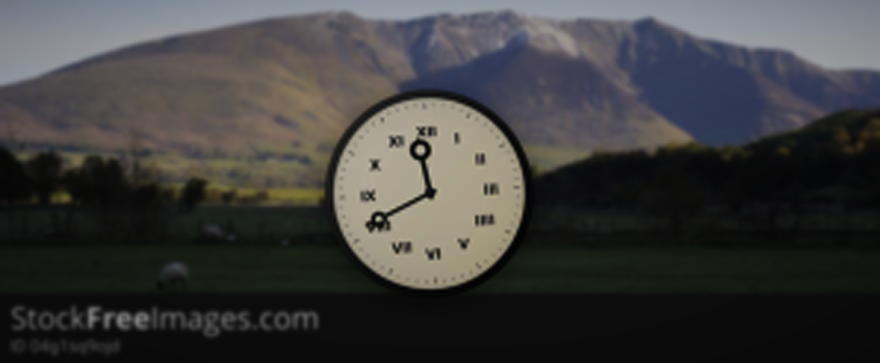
11:41
